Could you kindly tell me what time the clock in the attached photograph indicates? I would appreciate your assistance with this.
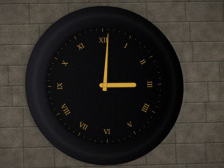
3:01
